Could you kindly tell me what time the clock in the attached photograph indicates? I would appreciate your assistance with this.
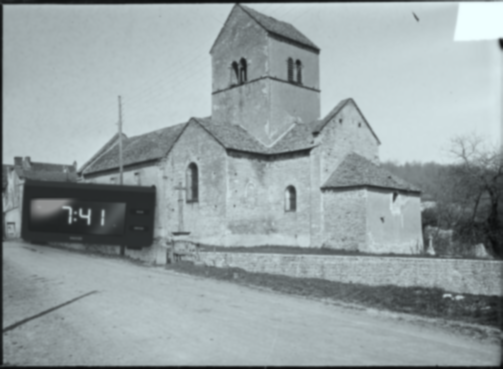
7:41
